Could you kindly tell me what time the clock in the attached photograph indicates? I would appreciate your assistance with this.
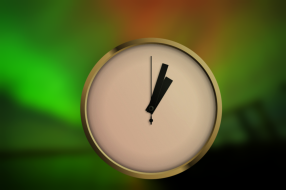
1:03:00
